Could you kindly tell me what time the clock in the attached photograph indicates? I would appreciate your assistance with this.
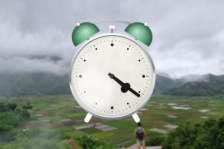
4:21
